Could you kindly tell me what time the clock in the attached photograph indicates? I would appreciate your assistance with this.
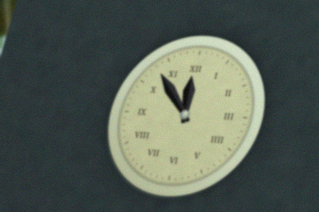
11:53
